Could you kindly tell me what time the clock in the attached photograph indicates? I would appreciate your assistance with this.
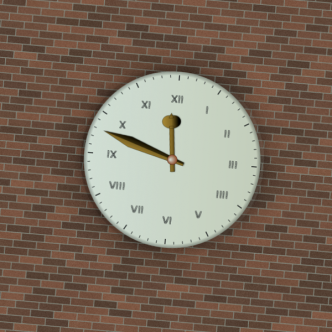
11:48
